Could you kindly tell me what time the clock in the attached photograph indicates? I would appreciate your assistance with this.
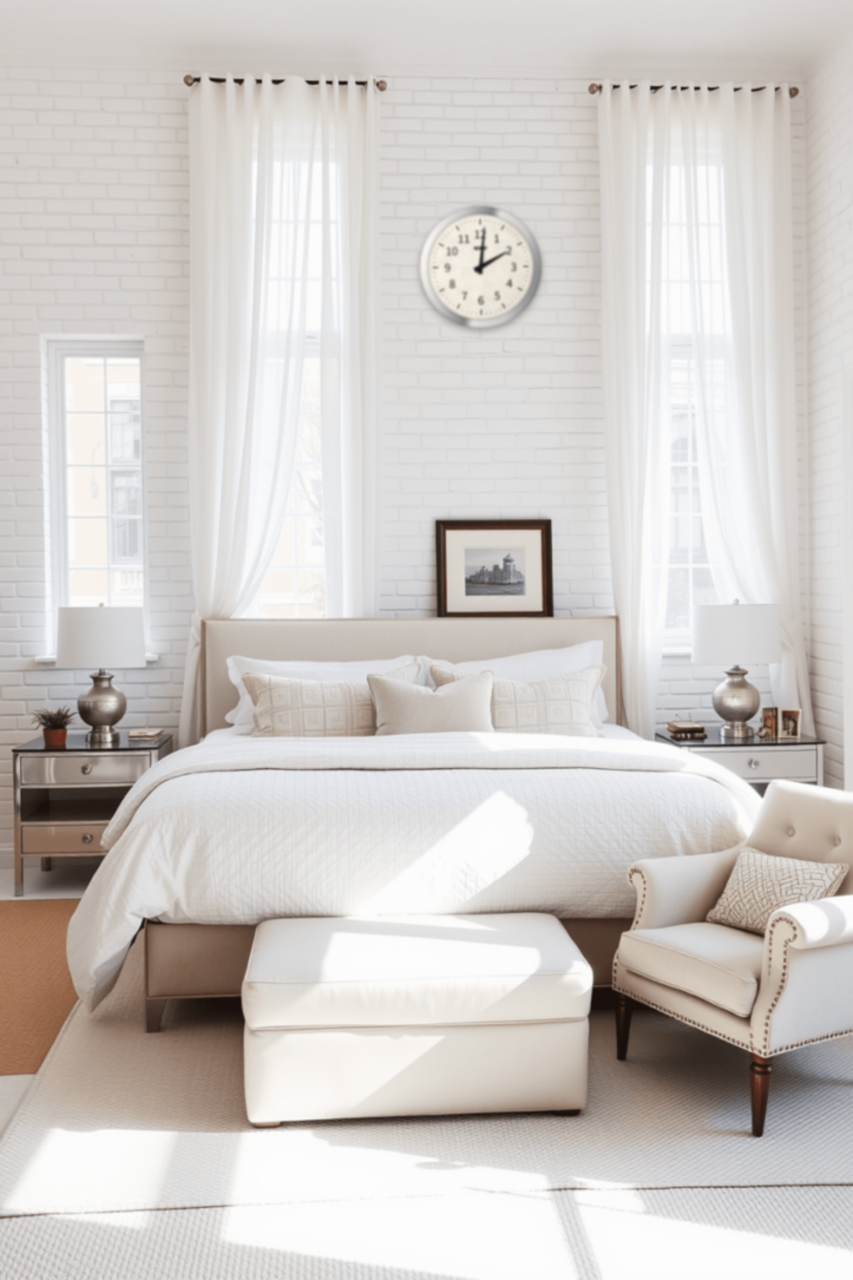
2:01
